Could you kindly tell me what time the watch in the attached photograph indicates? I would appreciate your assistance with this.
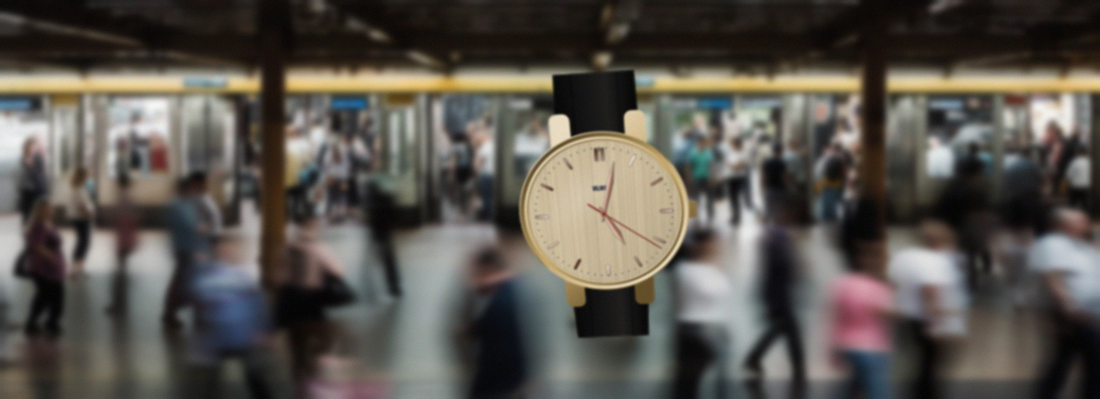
5:02:21
